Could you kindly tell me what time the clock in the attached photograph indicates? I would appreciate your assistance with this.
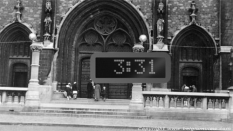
3:31
